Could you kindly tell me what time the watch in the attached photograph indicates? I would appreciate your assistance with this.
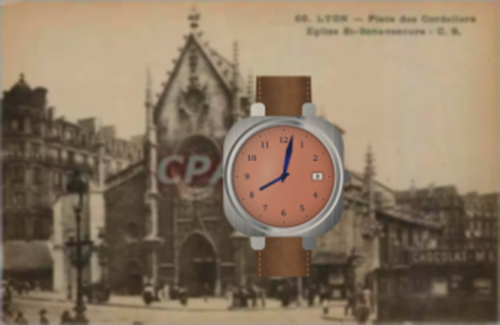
8:02
